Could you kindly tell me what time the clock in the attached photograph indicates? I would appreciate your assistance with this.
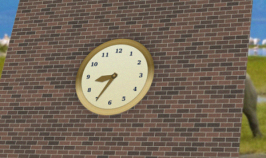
8:35
